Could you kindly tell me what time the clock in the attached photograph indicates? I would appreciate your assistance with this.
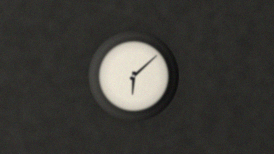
6:08
